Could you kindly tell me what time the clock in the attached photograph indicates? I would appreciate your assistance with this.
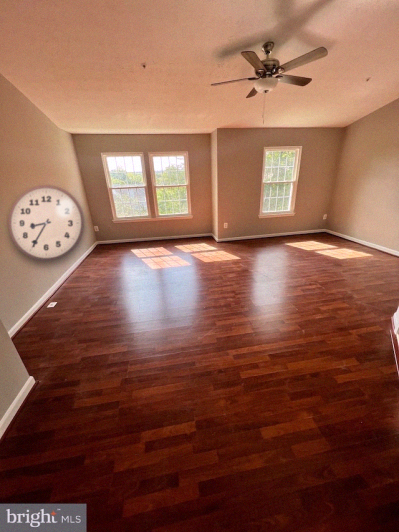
8:35
